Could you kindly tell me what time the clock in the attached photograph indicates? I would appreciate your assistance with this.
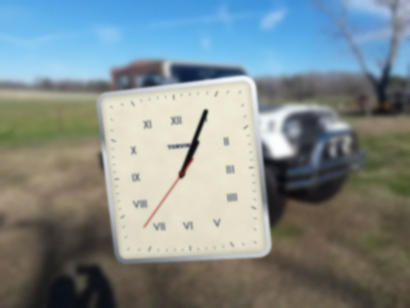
1:04:37
